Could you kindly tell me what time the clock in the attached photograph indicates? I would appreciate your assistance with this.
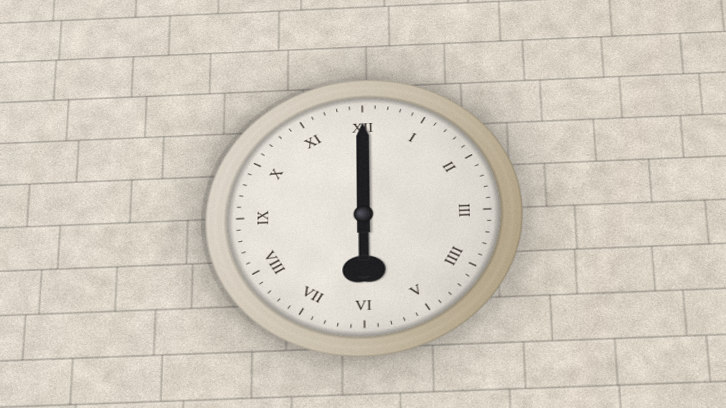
6:00
